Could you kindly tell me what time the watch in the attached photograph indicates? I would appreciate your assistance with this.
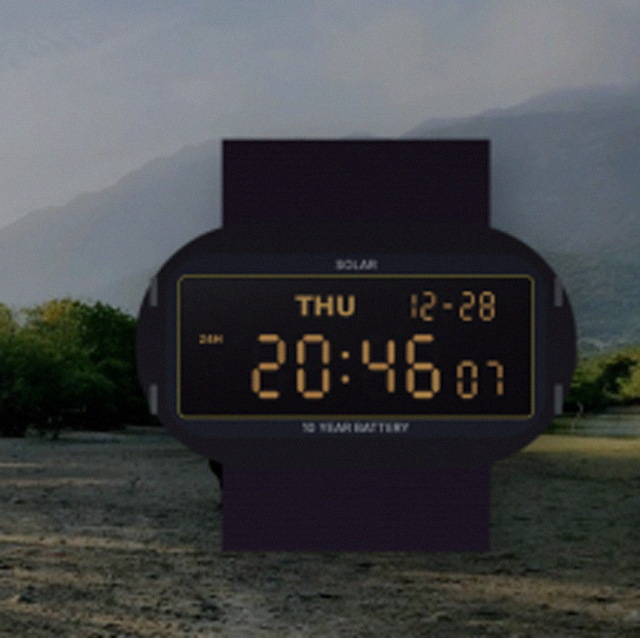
20:46:07
